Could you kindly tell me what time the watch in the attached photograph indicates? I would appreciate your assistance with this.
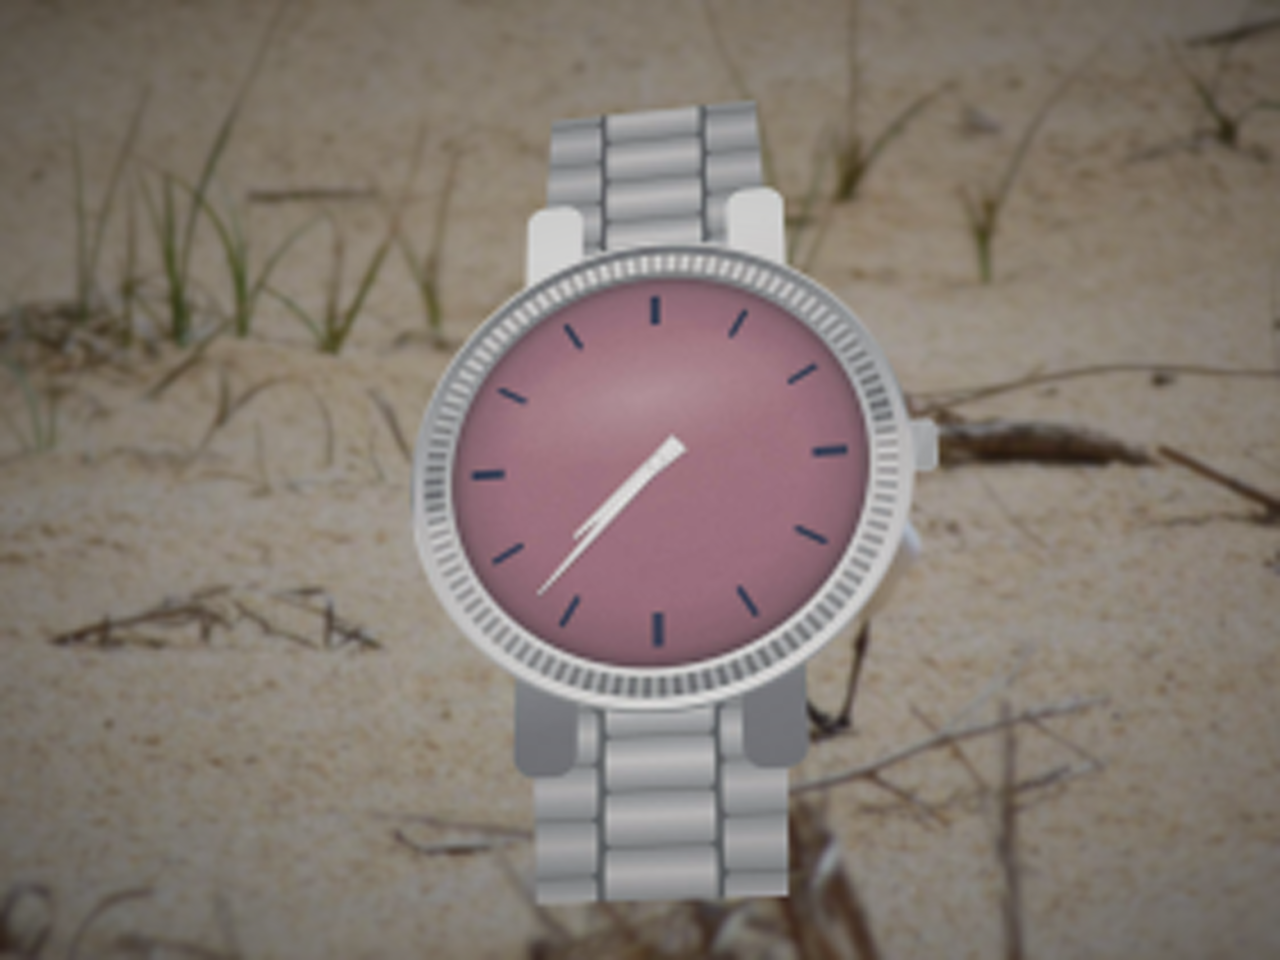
7:37
